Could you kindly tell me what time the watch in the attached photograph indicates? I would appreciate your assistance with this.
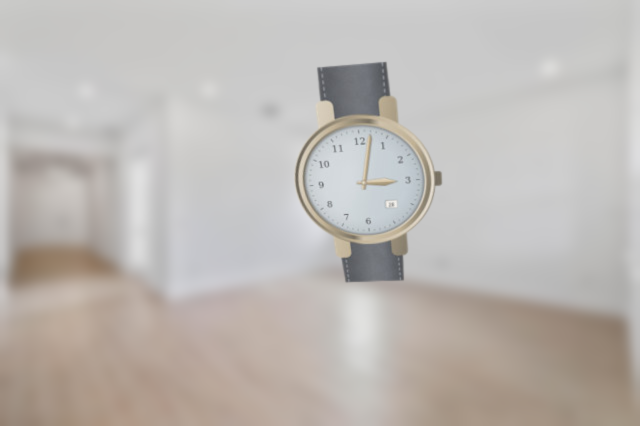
3:02
